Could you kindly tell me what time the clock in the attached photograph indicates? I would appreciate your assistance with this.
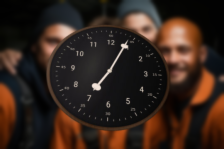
7:04
